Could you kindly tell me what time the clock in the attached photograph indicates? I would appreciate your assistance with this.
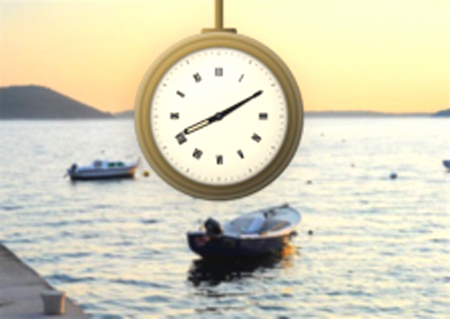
8:10
